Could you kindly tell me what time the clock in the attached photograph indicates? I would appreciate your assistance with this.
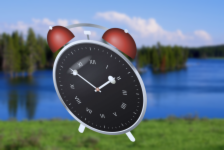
1:51
